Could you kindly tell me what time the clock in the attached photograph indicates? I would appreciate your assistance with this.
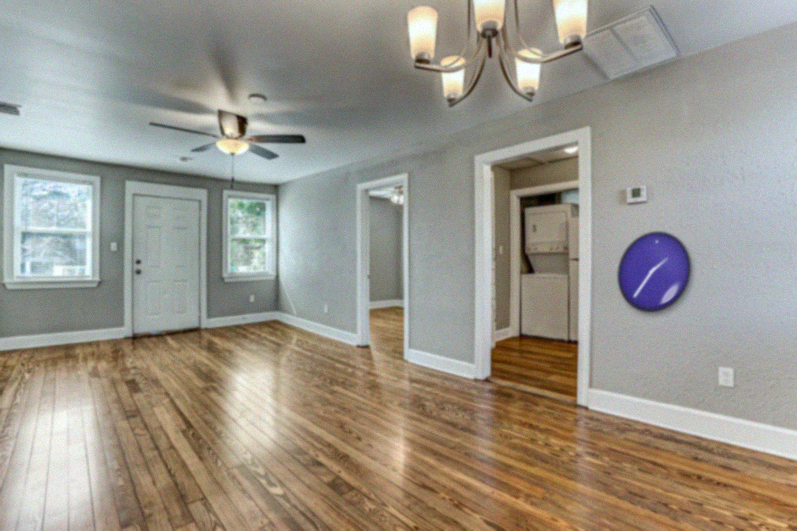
1:35
